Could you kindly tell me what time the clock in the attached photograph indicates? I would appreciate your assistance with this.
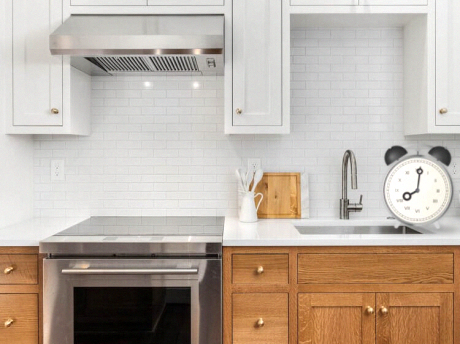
8:01
